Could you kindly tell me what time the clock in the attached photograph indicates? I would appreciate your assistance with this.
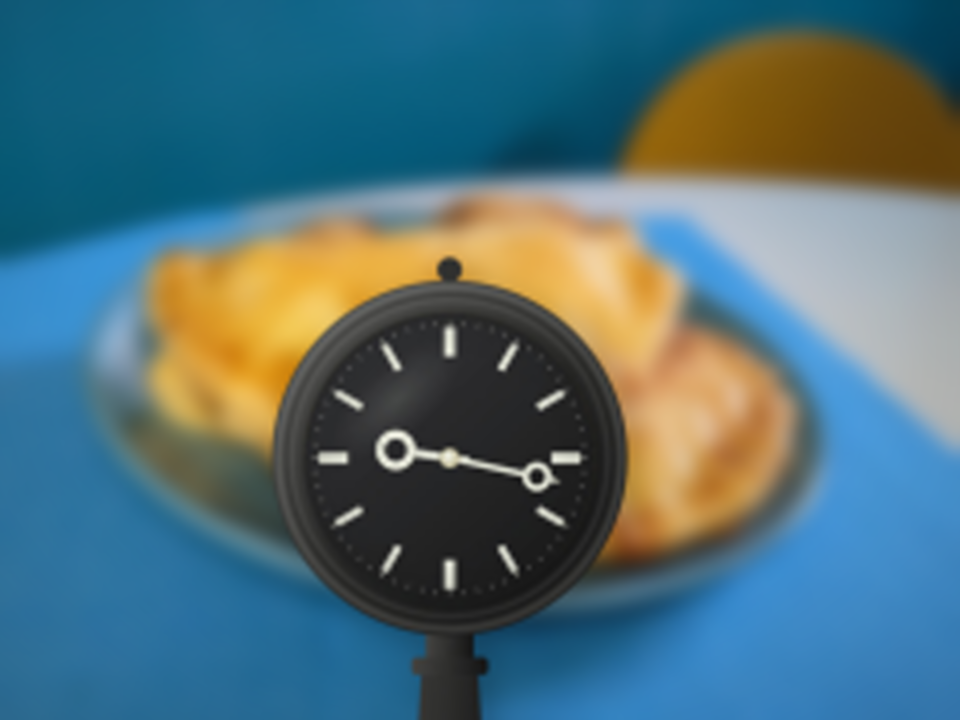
9:17
